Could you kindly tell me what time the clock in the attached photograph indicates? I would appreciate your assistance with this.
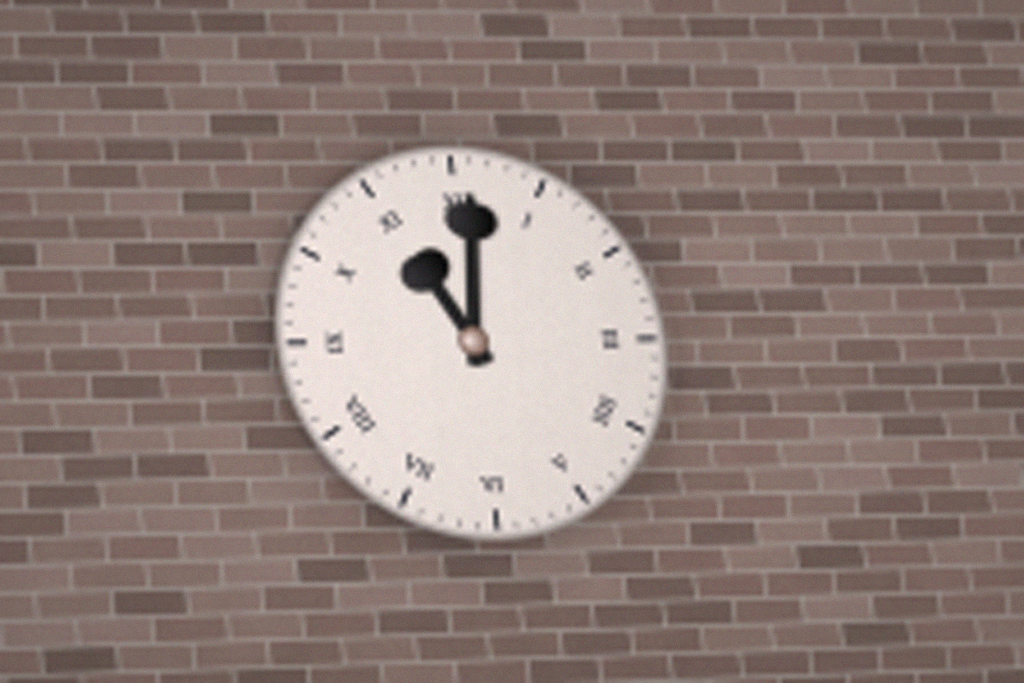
11:01
